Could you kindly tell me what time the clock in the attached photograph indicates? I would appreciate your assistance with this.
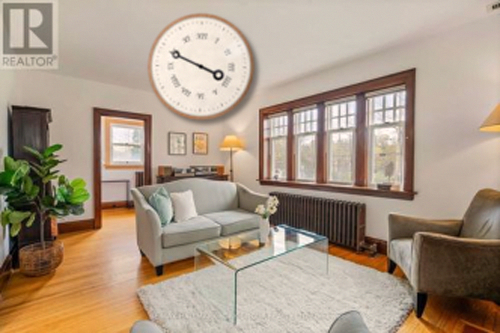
3:49
